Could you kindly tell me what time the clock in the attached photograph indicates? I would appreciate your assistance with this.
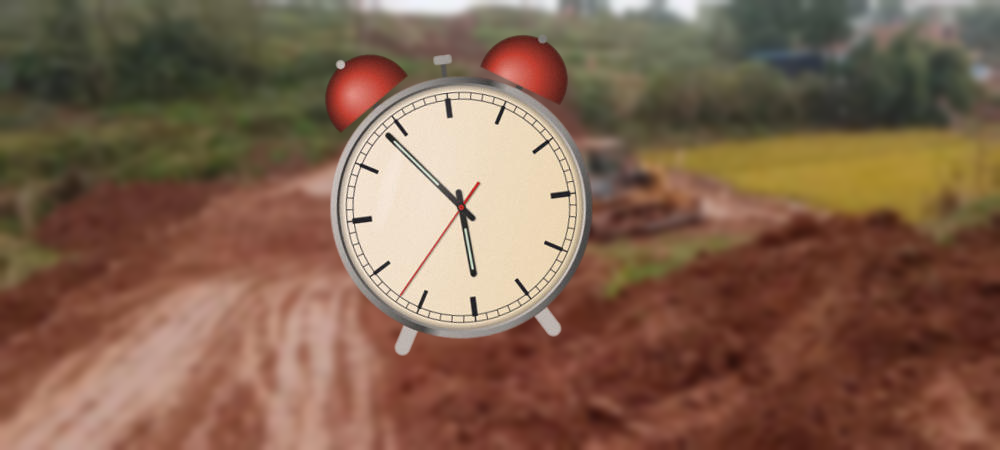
5:53:37
